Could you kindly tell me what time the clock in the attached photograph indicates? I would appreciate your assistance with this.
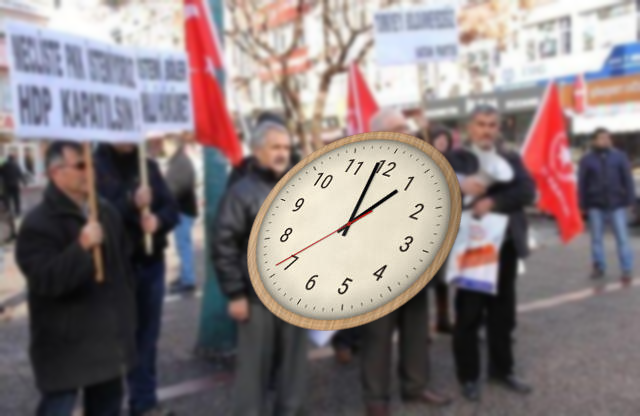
12:58:36
